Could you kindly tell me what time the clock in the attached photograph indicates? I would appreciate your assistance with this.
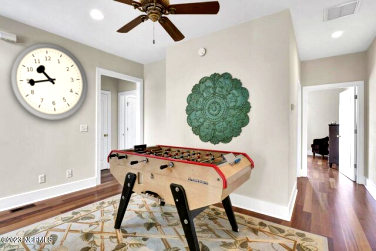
10:44
